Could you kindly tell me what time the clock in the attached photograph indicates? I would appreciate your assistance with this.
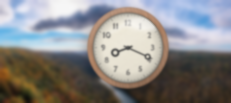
8:19
